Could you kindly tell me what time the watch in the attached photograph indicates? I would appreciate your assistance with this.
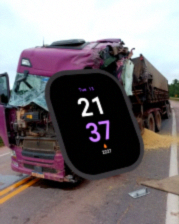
21:37
